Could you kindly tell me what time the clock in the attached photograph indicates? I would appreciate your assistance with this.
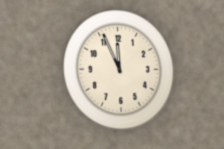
11:56
